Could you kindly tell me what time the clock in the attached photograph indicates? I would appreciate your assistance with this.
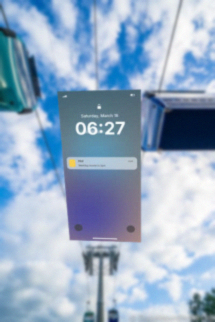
6:27
